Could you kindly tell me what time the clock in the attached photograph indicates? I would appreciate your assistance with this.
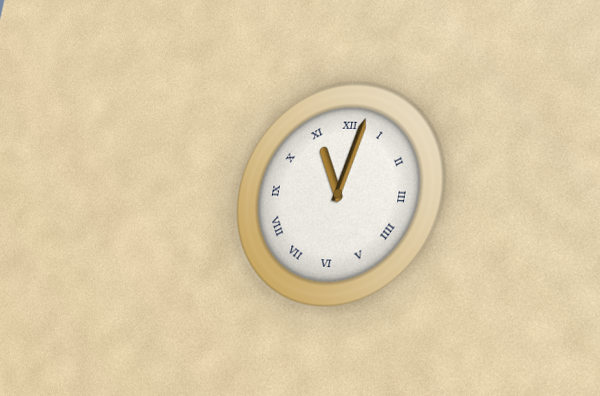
11:02
